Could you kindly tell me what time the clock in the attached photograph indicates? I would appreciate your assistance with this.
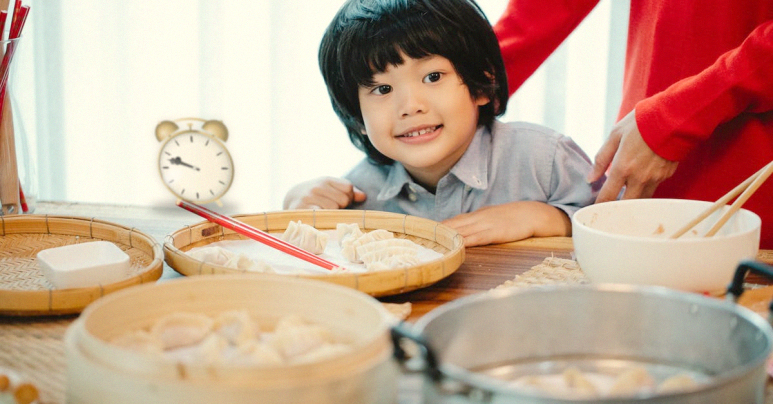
9:48
